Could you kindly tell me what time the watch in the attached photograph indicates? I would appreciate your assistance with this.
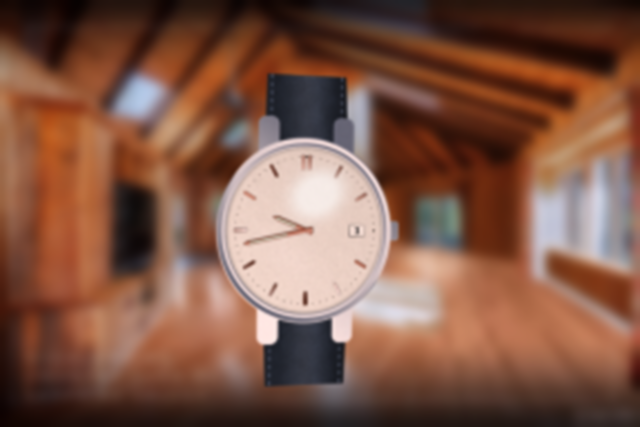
9:43
